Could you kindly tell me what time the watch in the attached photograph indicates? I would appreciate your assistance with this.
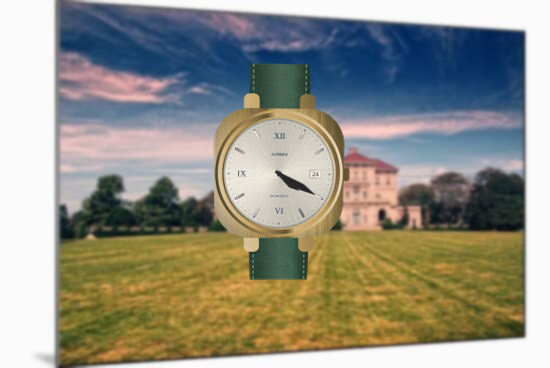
4:20
